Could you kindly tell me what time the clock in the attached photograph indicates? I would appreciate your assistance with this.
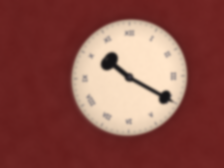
10:20
